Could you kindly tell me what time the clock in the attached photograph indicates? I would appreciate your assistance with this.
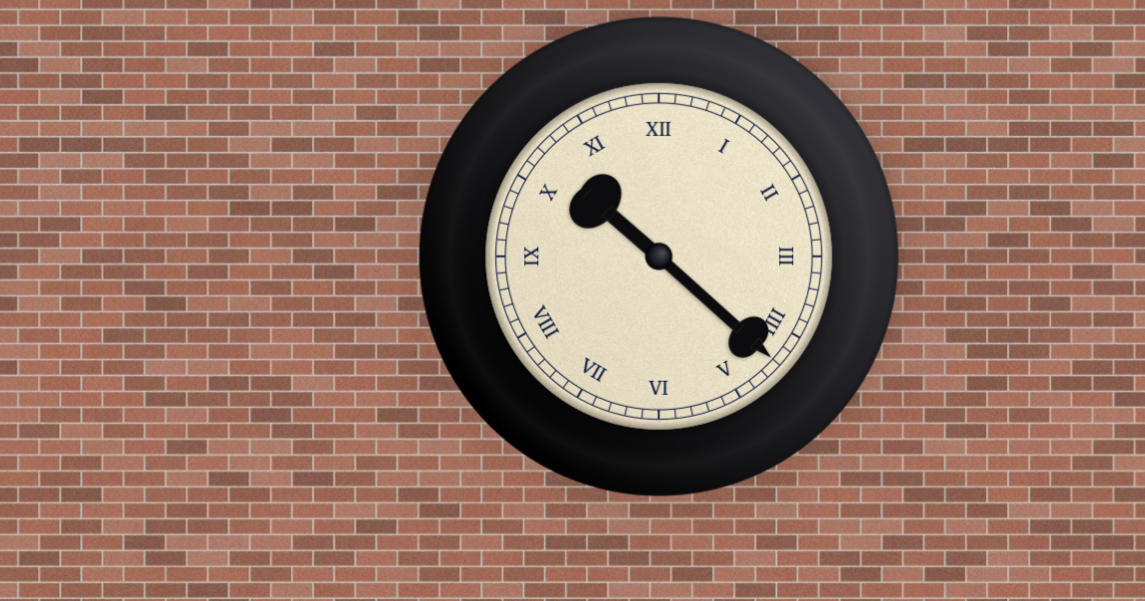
10:22
